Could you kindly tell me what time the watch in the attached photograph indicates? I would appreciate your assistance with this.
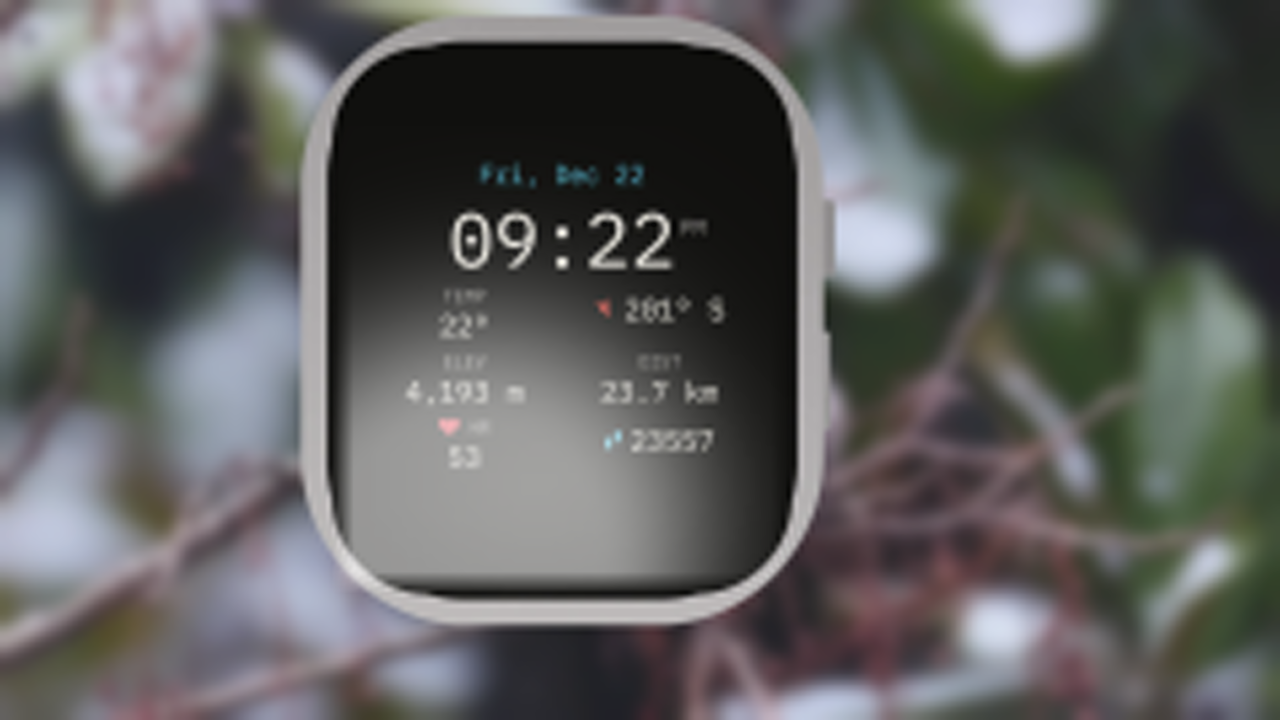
9:22
